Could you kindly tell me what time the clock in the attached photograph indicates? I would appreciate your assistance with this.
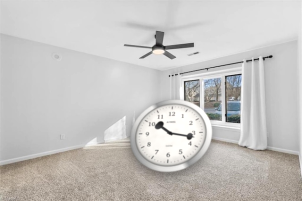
10:17
